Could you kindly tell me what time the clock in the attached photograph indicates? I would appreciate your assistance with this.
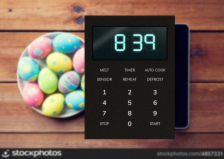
8:39
